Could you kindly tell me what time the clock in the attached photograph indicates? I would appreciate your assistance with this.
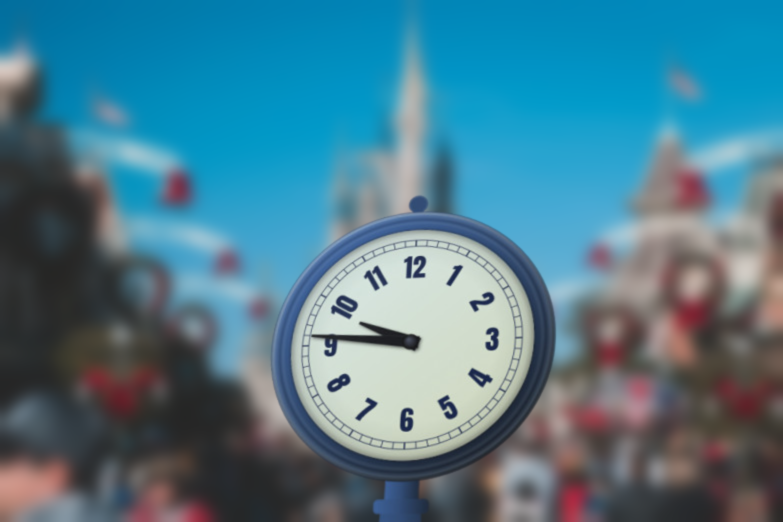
9:46
